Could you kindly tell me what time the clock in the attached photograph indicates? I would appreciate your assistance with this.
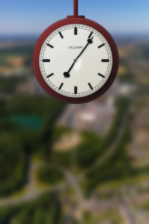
7:06
